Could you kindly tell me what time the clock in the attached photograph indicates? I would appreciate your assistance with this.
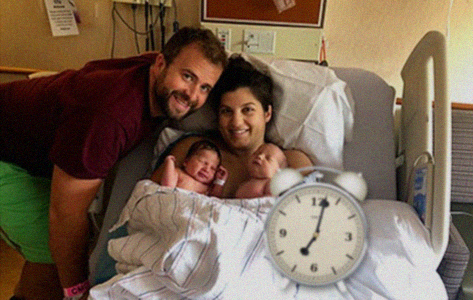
7:02
